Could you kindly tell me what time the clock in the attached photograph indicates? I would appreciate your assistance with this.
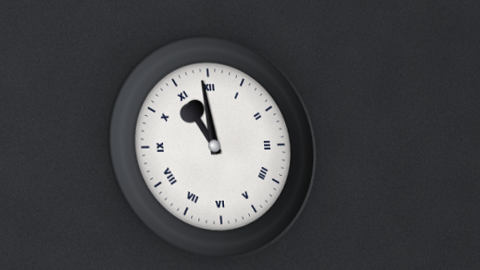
10:59
